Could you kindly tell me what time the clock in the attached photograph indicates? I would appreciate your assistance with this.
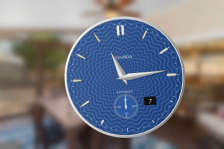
11:14
